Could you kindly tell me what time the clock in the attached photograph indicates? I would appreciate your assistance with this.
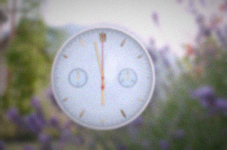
5:58
